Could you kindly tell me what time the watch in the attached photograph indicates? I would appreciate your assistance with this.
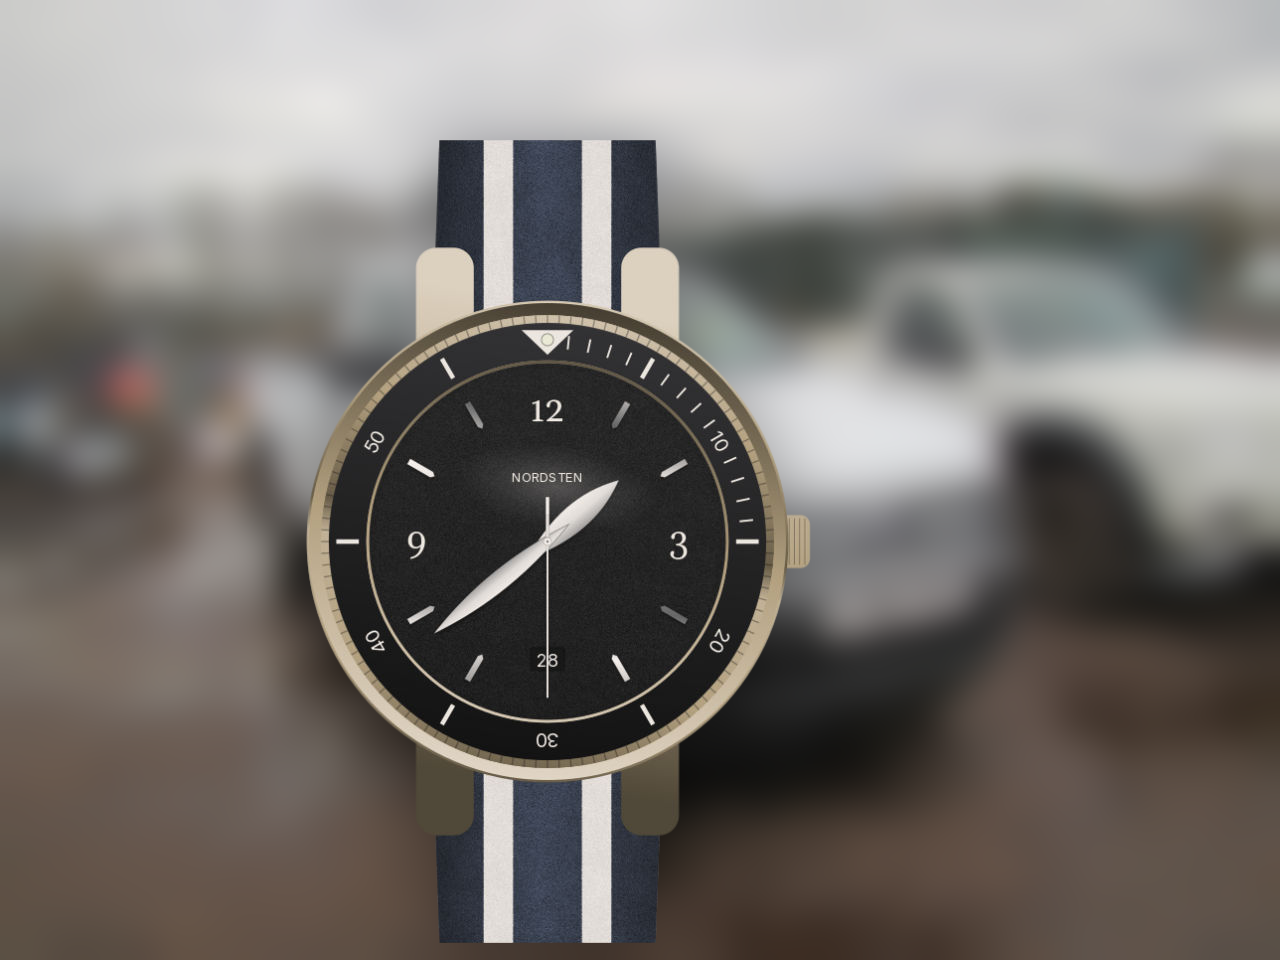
1:38:30
